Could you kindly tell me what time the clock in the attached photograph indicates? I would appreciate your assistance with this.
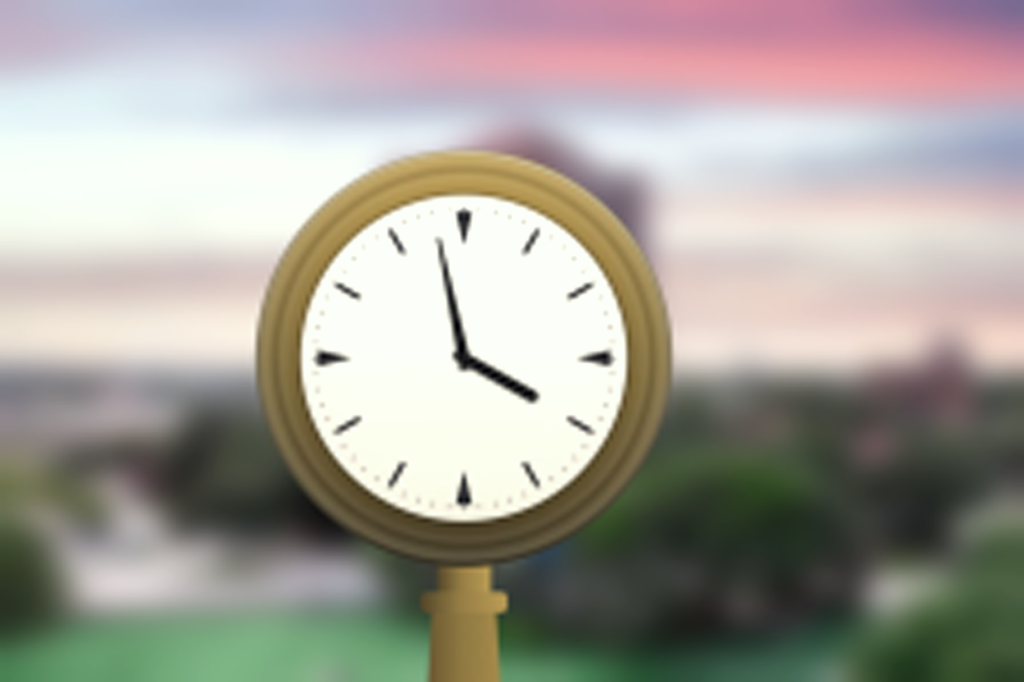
3:58
